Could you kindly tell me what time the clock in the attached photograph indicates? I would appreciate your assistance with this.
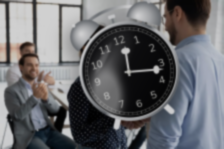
12:17
